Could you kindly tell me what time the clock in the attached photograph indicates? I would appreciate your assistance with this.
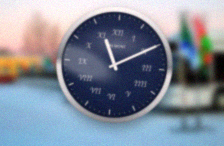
11:10
